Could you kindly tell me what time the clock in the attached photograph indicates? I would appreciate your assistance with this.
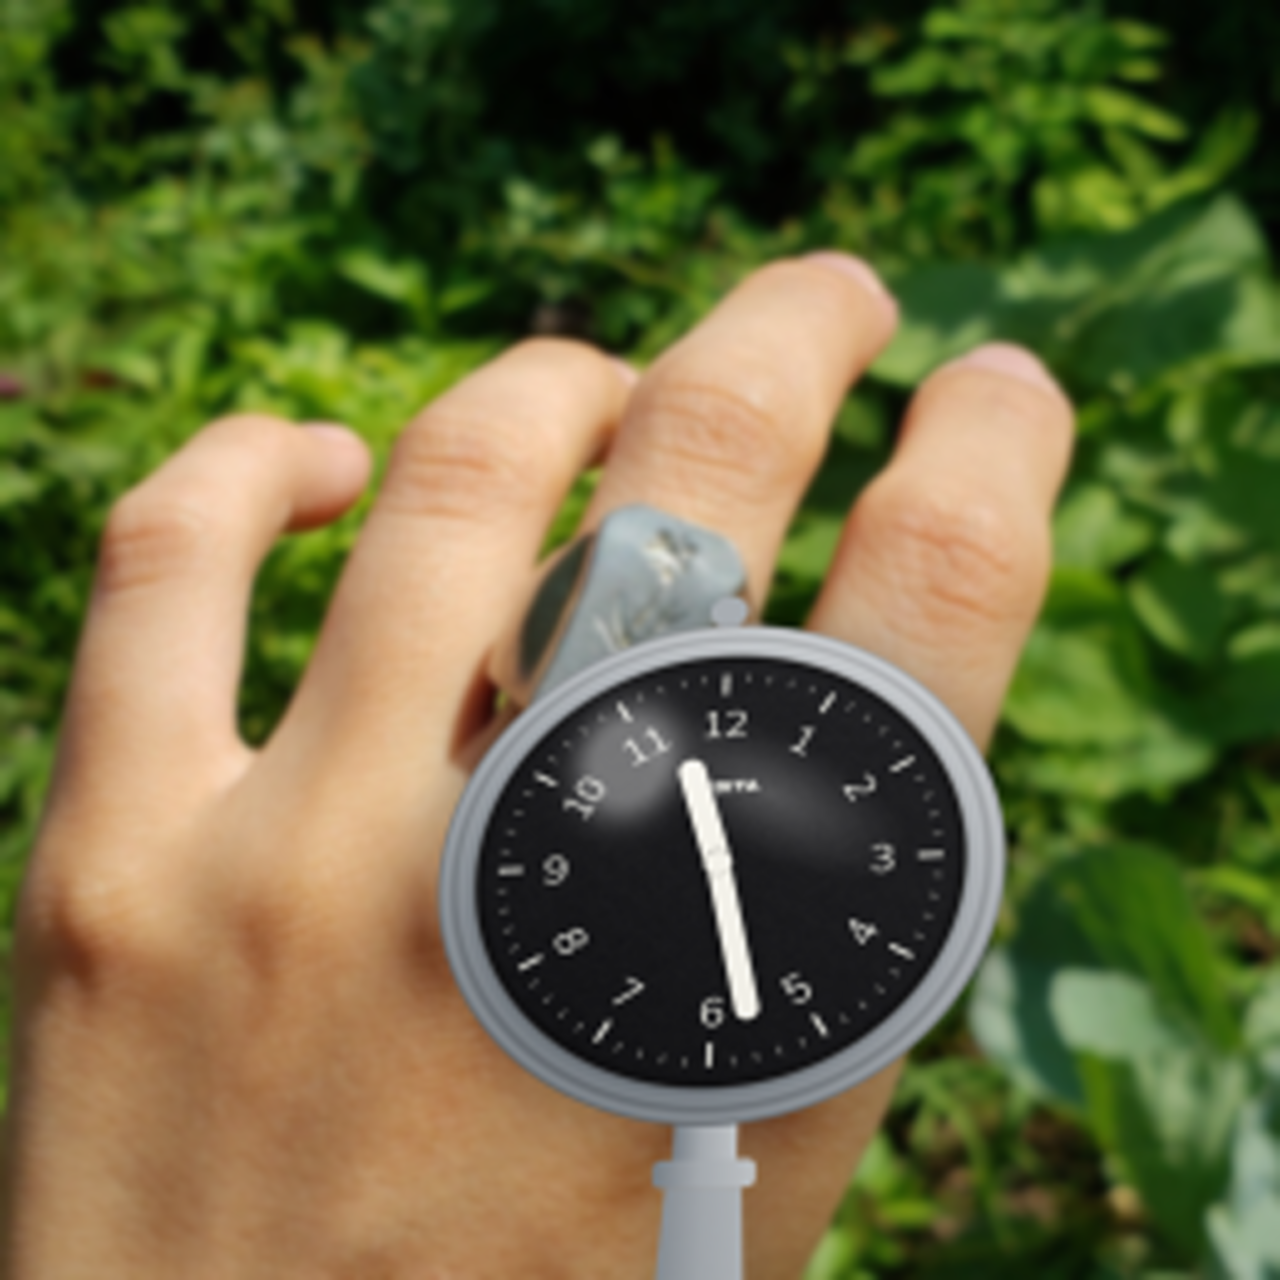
11:28
